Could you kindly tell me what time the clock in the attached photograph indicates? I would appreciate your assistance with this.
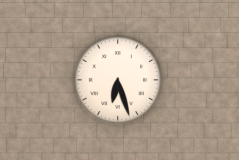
6:27
